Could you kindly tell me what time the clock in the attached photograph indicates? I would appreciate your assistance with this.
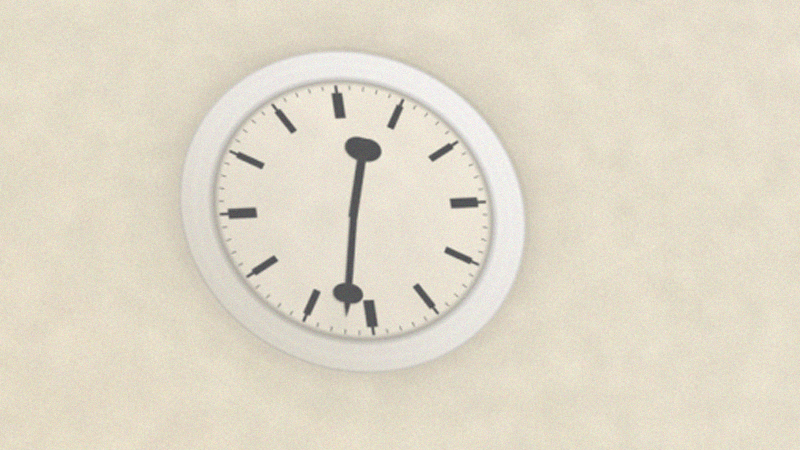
12:32
